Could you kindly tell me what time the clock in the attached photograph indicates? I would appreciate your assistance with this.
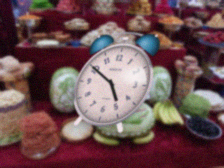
4:50
